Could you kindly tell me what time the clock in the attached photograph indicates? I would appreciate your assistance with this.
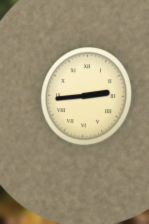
2:44
